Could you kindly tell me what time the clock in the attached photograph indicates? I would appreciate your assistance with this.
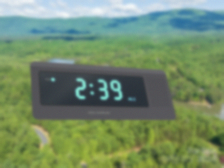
2:39
